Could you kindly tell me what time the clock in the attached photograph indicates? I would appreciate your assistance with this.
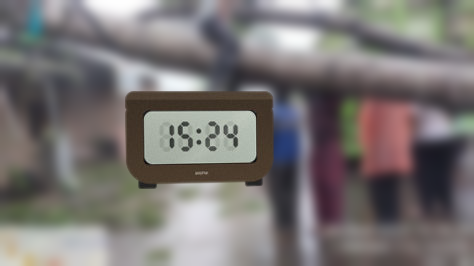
15:24
